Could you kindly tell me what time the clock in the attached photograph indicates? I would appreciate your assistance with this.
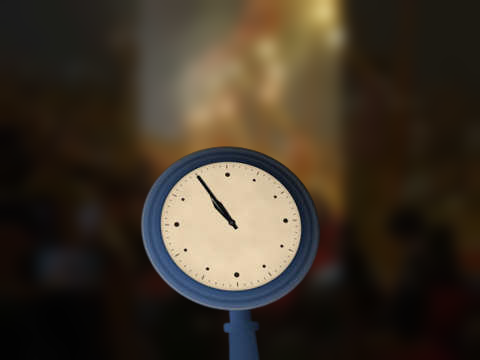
10:55
